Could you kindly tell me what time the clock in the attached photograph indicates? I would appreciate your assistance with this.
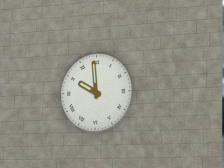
9:59
